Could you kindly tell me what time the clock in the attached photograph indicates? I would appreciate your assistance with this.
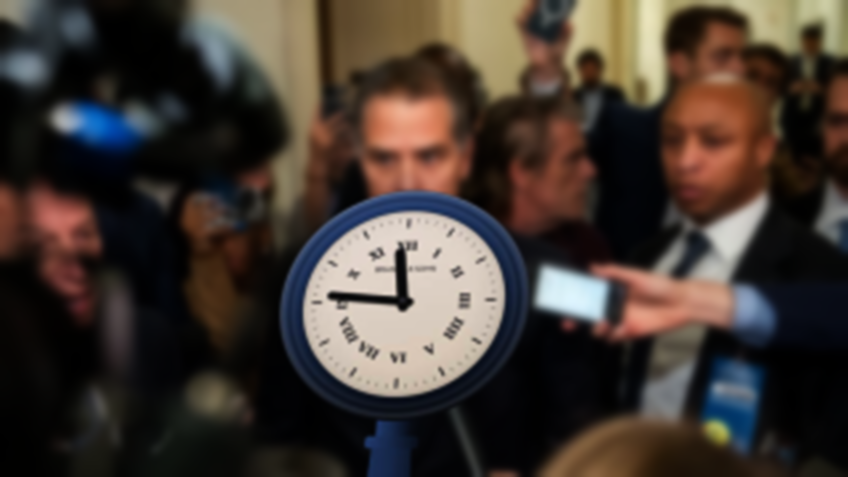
11:46
